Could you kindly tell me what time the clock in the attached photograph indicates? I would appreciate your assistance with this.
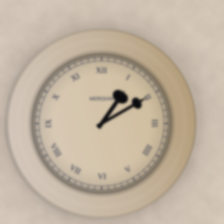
1:10
